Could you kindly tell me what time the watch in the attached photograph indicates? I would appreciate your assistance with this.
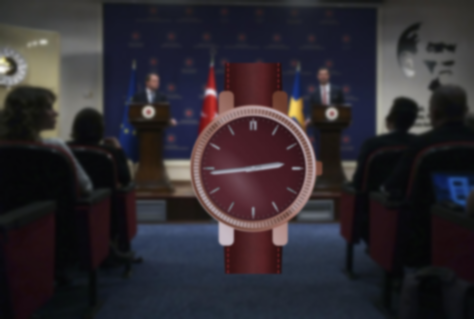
2:44
